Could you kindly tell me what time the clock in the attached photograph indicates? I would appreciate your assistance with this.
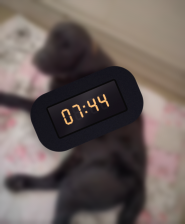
7:44
